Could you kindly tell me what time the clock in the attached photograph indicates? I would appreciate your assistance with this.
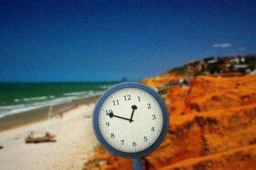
12:49
